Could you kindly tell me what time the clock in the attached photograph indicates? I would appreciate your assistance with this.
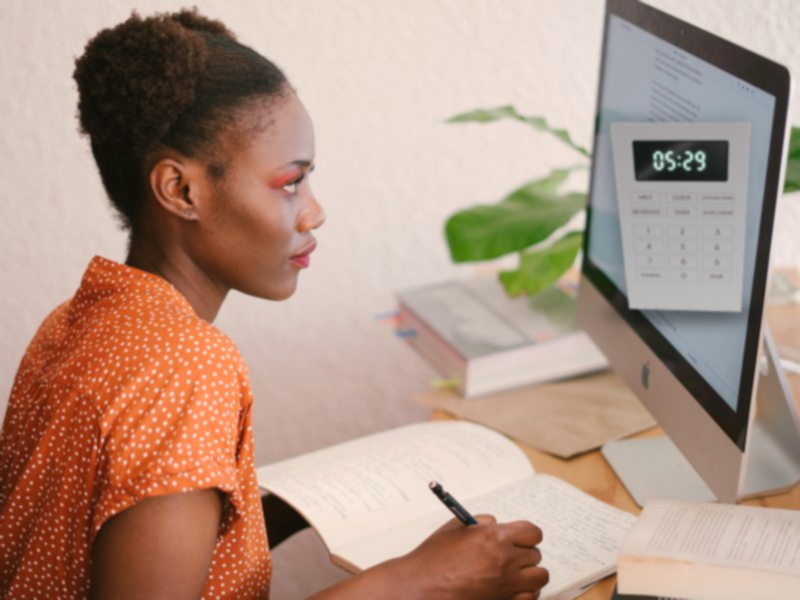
5:29
